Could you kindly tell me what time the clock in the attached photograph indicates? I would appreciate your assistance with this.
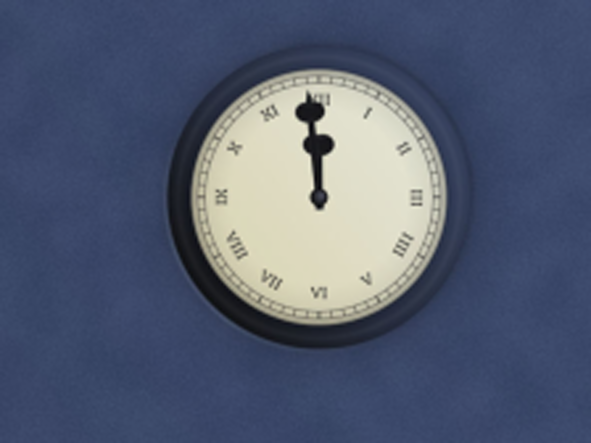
11:59
